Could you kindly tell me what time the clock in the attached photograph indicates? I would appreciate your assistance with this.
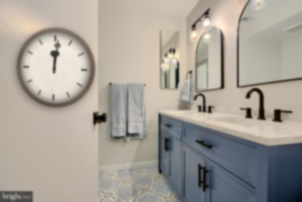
12:01
